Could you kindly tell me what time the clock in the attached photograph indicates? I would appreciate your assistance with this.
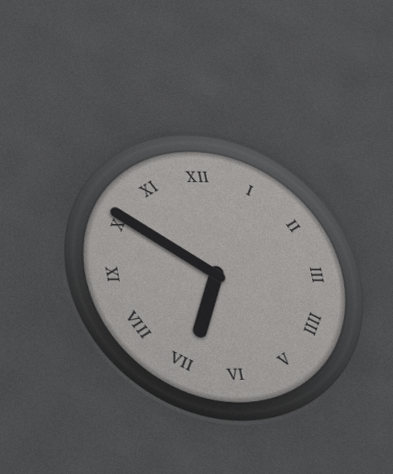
6:51
